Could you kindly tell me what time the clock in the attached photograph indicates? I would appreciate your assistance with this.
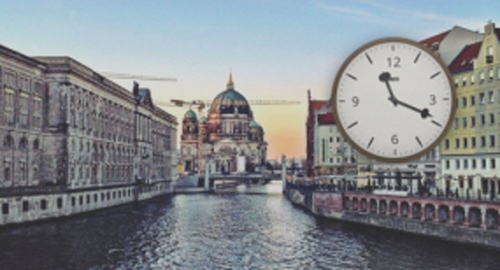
11:19
